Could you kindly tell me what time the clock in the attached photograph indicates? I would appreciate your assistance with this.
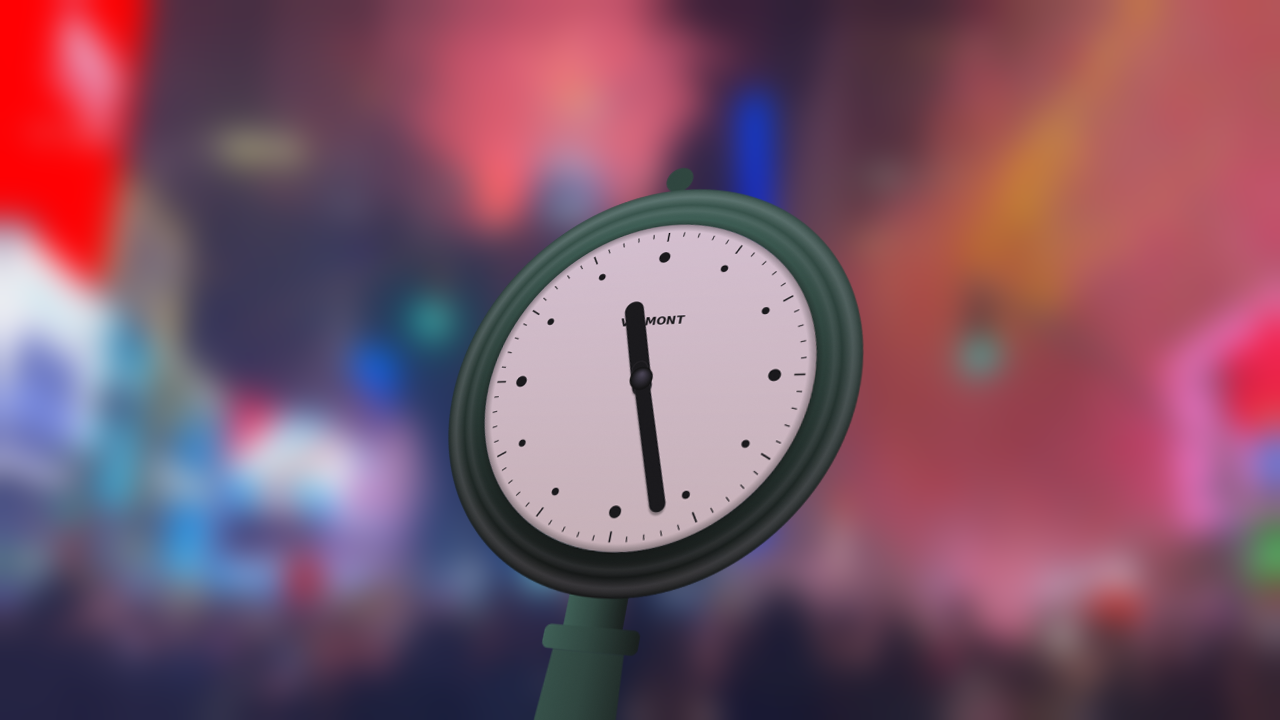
11:27
